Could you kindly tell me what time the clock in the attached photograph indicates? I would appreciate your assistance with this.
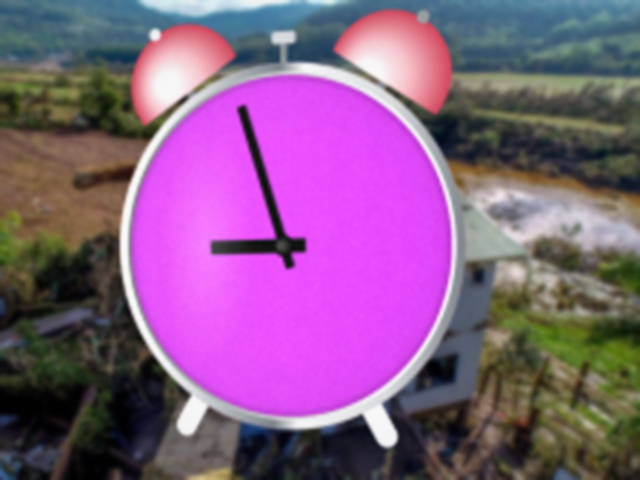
8:57
